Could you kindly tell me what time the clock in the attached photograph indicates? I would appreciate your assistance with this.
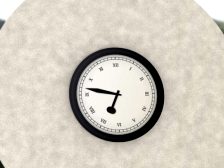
6:47
